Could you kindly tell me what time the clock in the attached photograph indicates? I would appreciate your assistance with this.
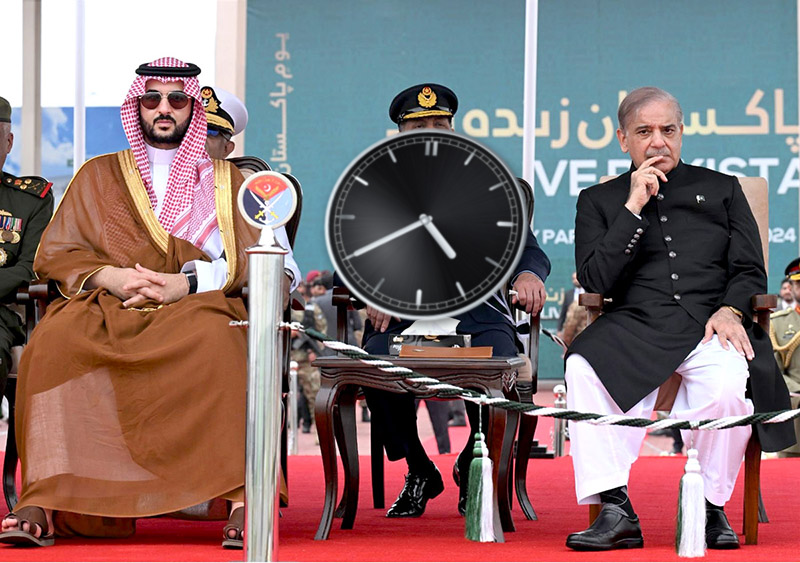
4:40
